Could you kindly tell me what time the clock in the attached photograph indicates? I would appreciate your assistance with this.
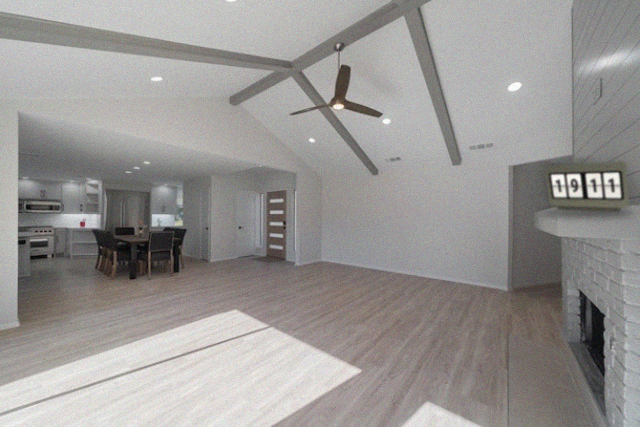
19:11
